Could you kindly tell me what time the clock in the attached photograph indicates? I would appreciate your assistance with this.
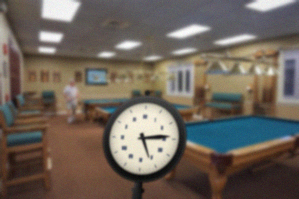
5:14
